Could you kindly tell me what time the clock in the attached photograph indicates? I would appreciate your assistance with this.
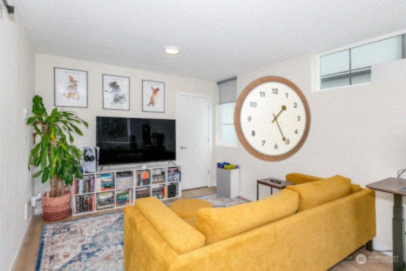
1:26
